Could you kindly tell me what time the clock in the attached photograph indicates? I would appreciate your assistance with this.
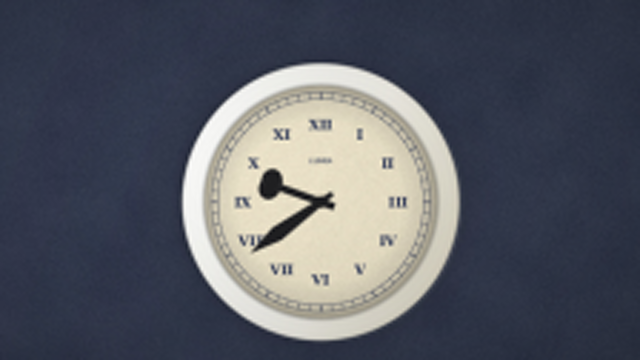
9:39
